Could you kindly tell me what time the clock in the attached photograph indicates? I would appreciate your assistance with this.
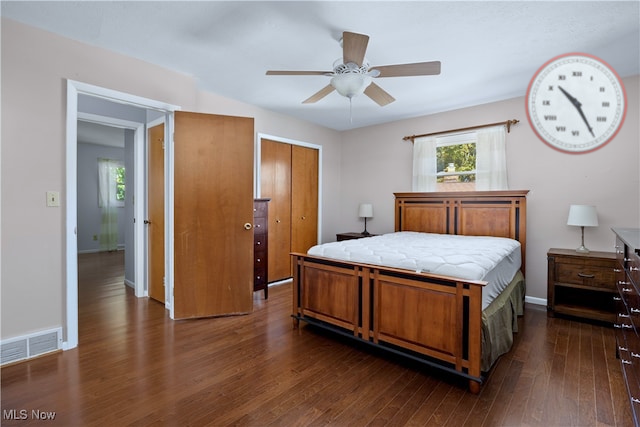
10:25
